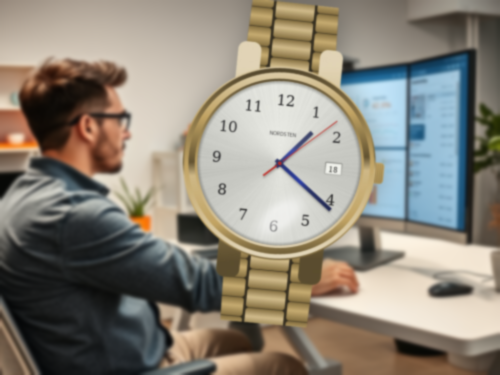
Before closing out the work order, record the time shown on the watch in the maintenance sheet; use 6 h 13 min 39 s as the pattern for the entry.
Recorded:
1 h 21 min 08 s
